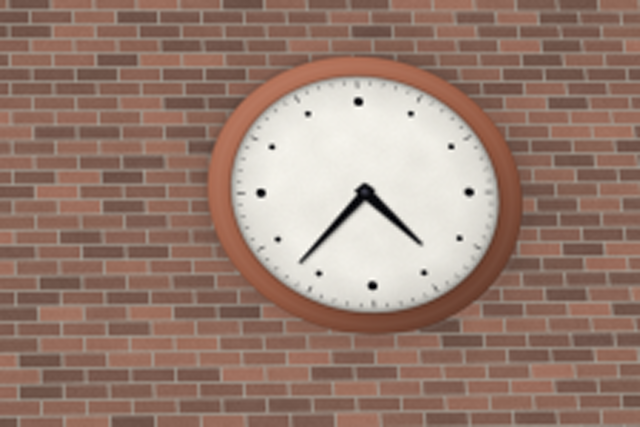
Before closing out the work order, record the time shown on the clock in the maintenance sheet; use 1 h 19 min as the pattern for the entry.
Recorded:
4 h 37 min
